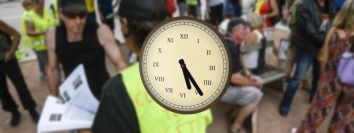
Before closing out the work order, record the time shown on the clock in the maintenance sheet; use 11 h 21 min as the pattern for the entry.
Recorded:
5 h 24 min
